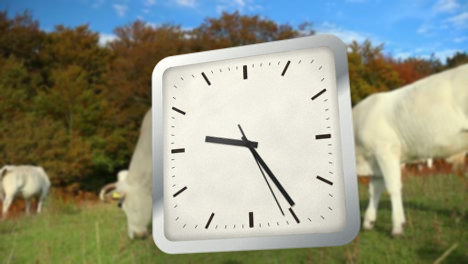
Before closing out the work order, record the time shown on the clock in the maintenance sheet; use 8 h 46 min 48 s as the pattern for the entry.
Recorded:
9 h 24 min 26 s
